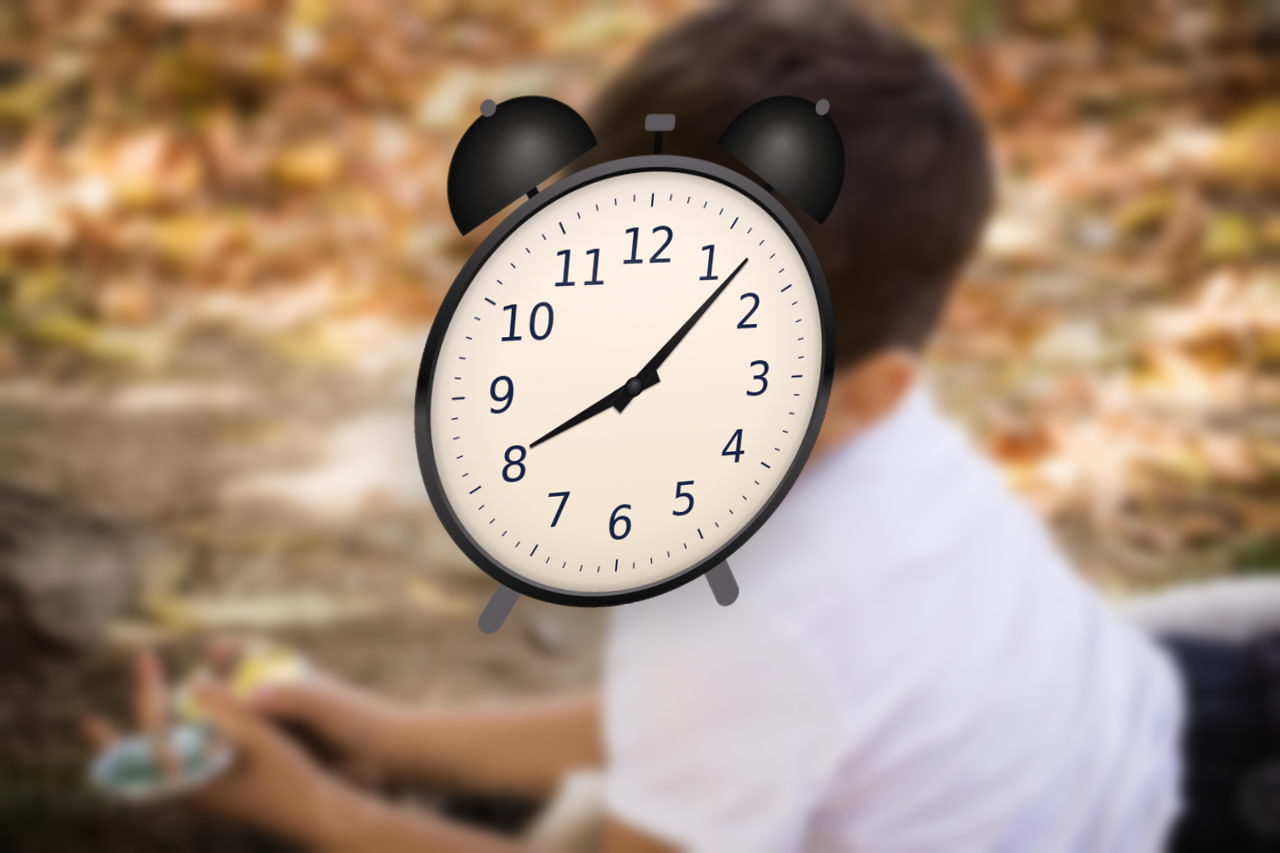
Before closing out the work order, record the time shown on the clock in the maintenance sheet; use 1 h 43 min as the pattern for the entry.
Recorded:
8 h 07 min
